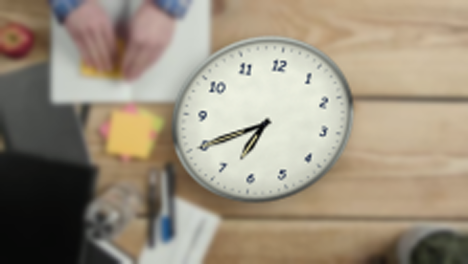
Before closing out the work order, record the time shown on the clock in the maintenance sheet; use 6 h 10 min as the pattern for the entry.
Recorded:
6 h 40 min
